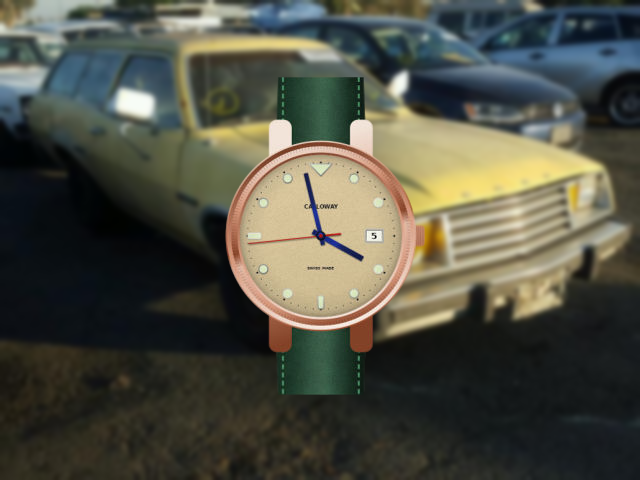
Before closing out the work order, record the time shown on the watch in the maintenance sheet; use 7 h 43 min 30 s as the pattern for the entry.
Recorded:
3 h 57 min 44 s
